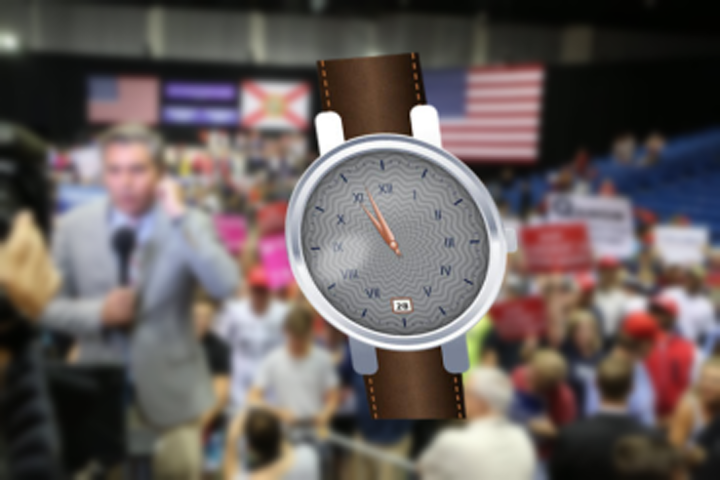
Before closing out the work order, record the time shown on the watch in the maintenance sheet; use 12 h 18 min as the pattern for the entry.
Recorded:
10 h 57 min
